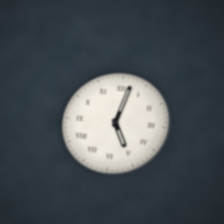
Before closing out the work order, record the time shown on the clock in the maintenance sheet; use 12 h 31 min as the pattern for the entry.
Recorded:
5 h 02 min
